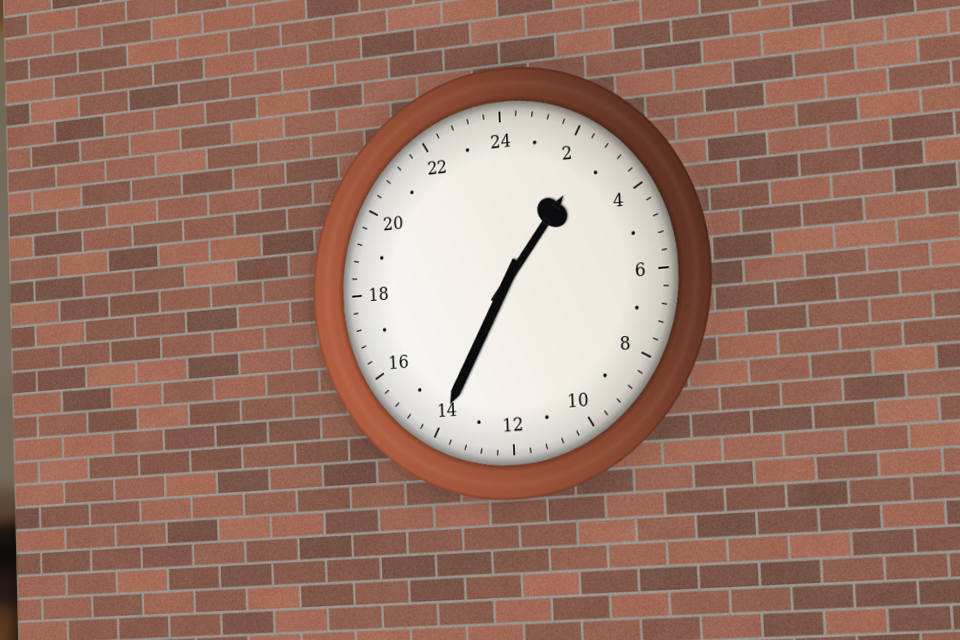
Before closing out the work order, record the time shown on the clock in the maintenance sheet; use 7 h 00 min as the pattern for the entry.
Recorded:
2 h 35 min
